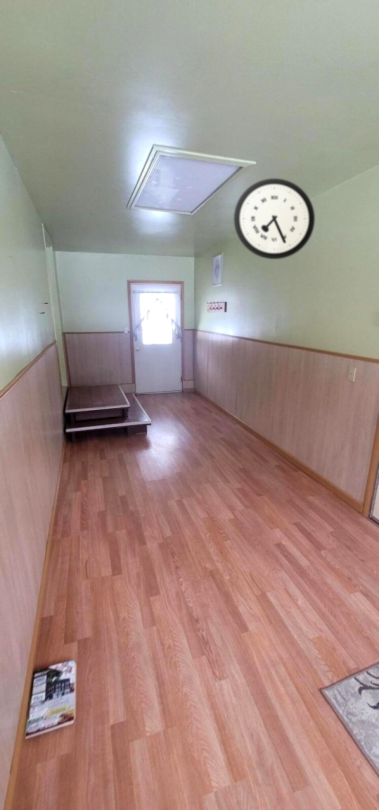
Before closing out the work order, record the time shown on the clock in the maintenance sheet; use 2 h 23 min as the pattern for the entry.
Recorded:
7 h 26 min
